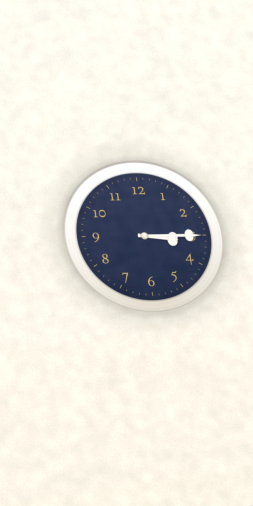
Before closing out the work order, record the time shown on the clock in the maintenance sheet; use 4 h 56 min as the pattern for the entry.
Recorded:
3 h 15 min
